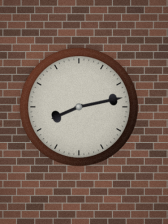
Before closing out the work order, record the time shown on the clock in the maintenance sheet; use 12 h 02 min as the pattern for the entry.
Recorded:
8 h 13 min
